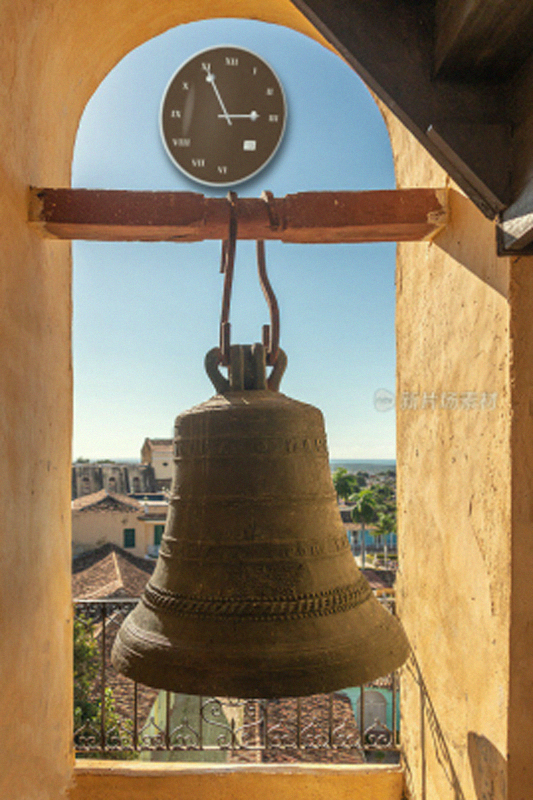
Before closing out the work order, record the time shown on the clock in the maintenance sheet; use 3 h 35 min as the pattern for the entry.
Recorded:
2 h 55 min
